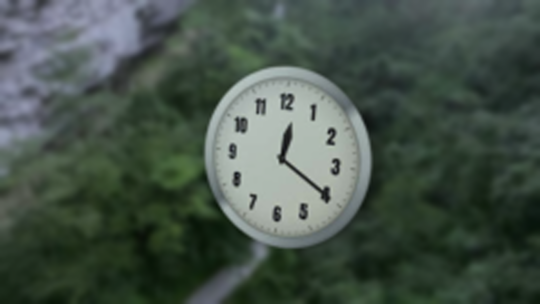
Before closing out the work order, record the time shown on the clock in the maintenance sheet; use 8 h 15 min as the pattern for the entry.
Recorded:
12 h 20 min
